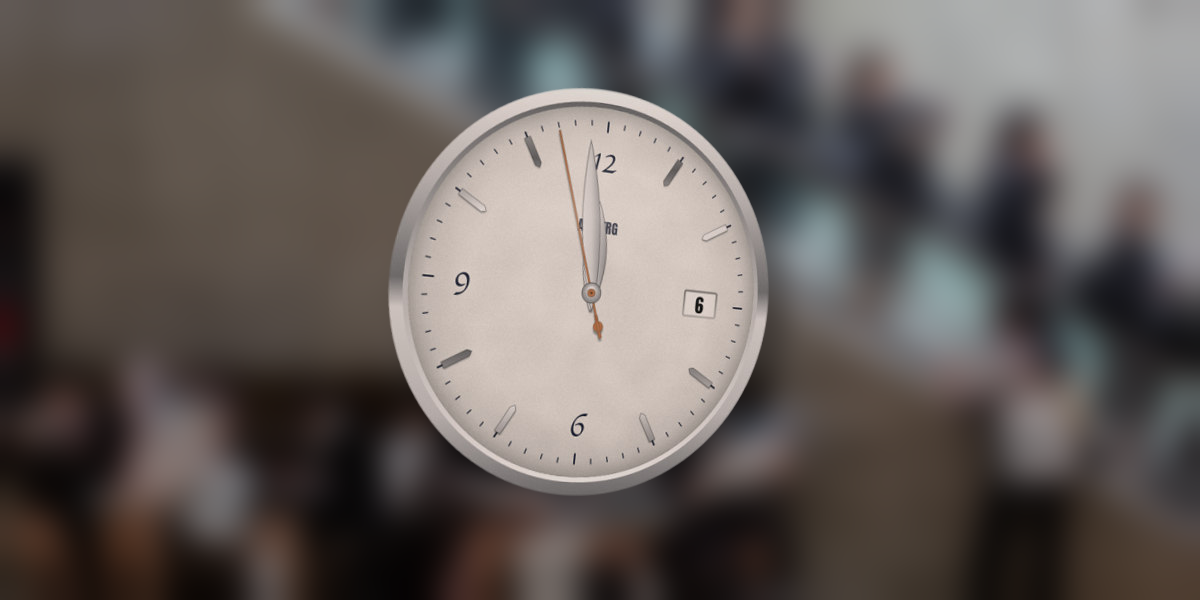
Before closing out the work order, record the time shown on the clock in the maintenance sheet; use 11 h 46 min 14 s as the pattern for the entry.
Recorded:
11 h 58 min 57 s
